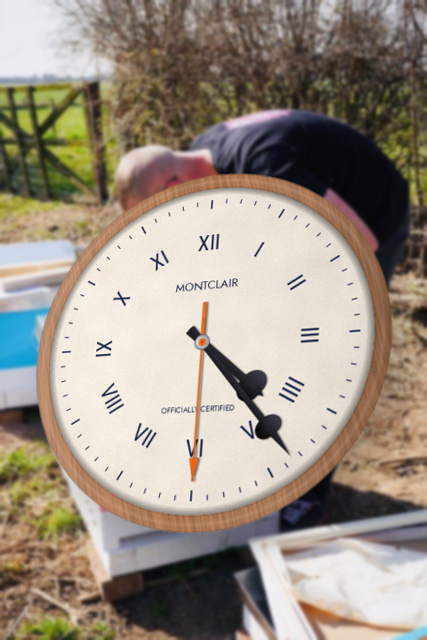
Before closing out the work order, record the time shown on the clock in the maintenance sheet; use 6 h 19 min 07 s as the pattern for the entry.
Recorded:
4 h 23 min 30 s
